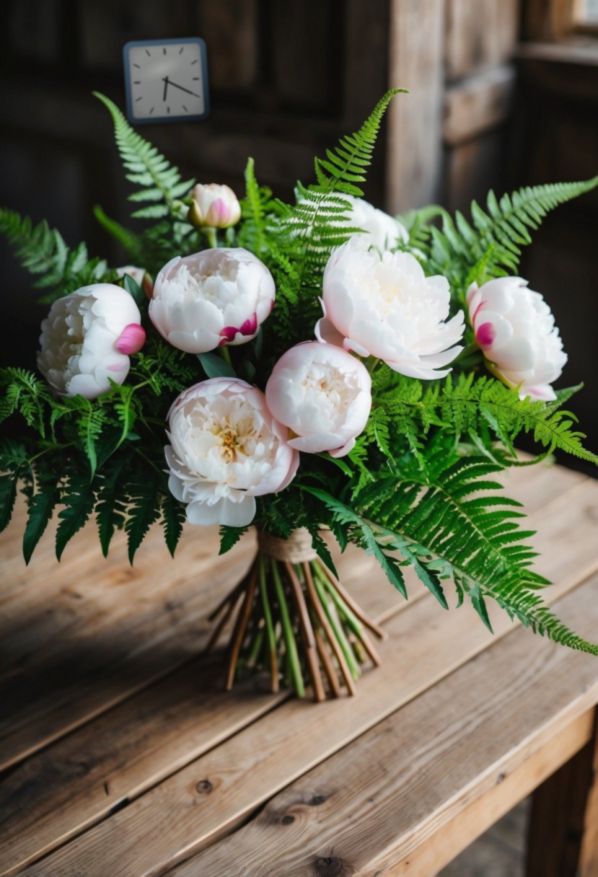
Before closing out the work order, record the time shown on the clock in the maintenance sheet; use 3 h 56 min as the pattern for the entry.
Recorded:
6 h 20 min
